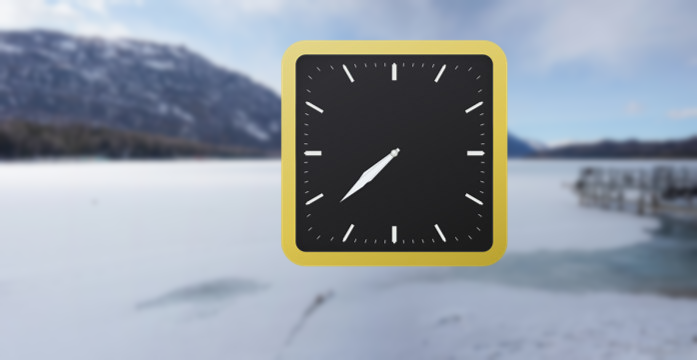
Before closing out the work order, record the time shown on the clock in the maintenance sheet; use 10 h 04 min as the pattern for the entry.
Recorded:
7 h 38 min
